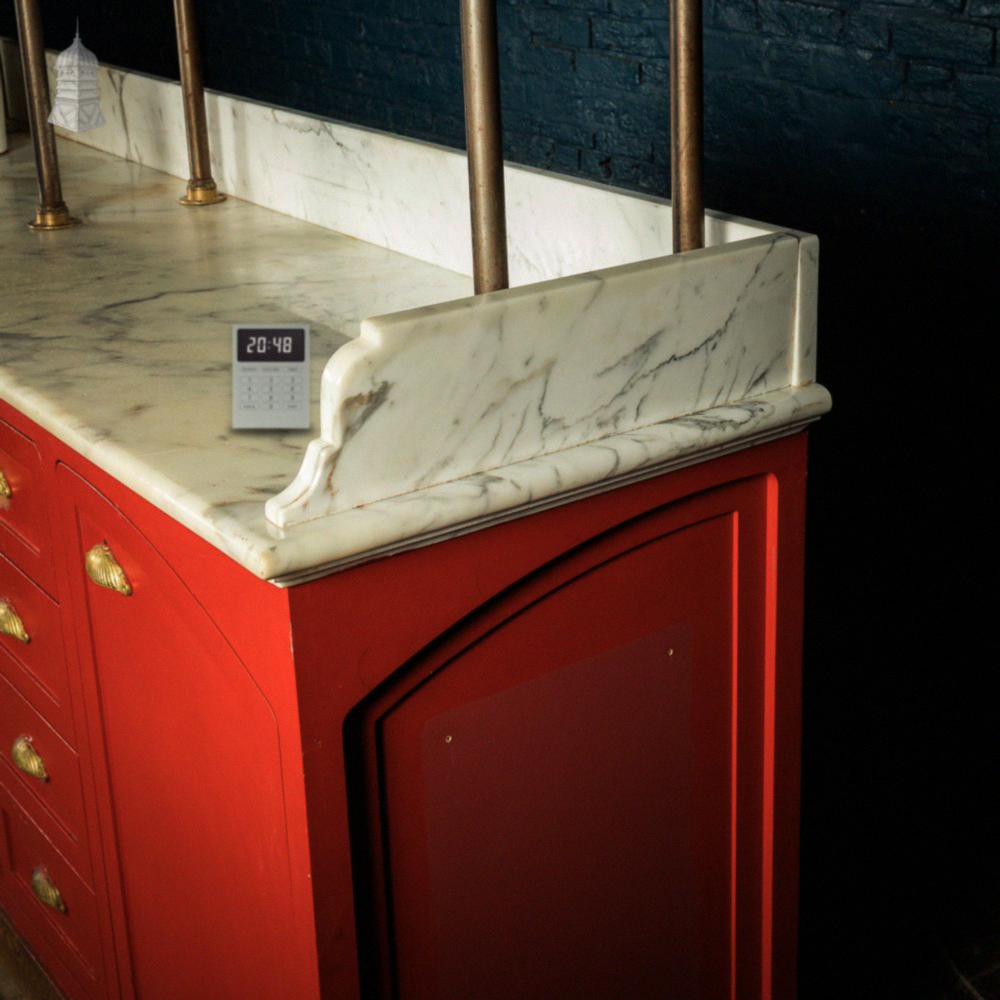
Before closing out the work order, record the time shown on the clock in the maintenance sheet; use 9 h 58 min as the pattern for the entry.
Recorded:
20 h 48 min
